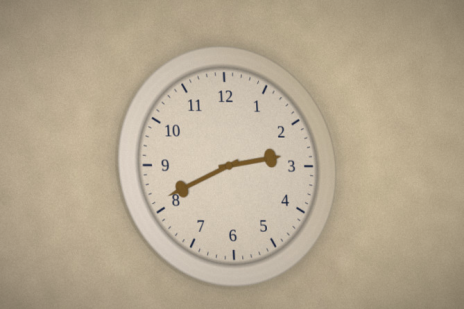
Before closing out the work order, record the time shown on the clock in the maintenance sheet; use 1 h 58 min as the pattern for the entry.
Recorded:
2 h 41 min
